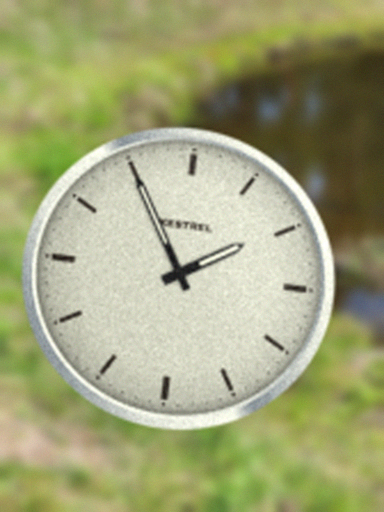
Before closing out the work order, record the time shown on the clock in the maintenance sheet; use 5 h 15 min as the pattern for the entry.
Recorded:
1 h 55 min
